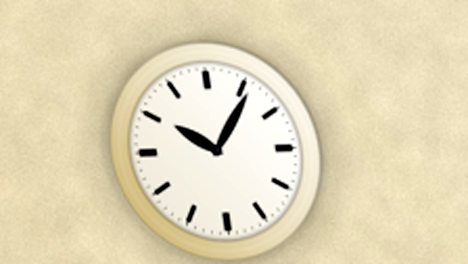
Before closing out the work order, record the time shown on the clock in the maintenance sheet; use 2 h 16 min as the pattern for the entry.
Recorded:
10 h 06 min
